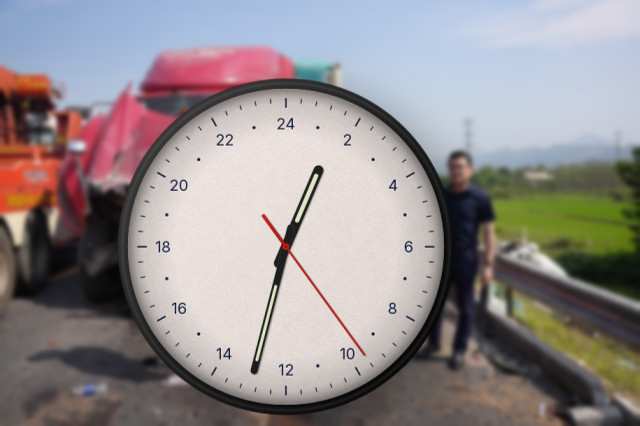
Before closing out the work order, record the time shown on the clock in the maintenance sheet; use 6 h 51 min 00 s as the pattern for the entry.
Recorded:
1 h 32 min 24 s
